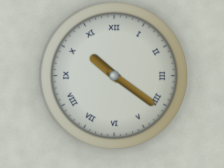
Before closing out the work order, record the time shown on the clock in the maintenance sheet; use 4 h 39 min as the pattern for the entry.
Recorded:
10 h 21 min
